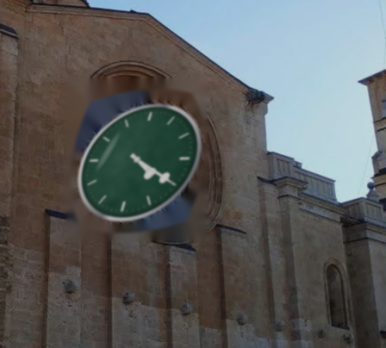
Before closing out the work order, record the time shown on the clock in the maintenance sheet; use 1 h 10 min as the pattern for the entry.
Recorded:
4 h 20 min
